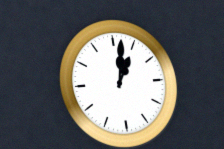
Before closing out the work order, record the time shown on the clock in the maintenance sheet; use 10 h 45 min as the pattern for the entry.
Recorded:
1 h 02 min
